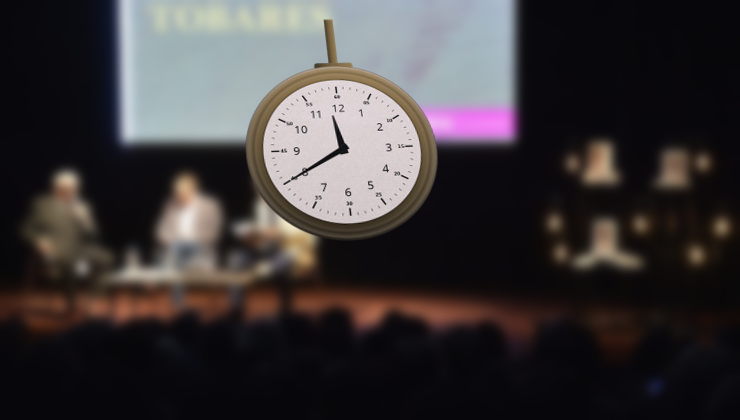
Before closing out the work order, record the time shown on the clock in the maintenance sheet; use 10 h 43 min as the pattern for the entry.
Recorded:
11 h 40 min
